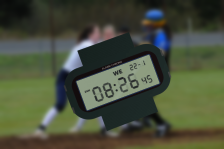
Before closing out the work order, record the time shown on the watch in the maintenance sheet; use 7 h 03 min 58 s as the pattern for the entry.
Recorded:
8 h 26 min 45 s
